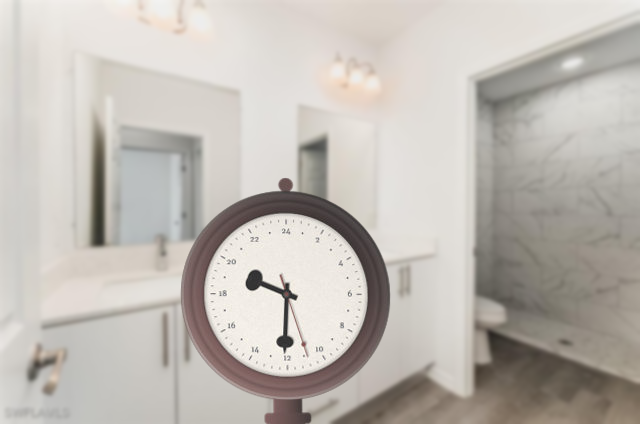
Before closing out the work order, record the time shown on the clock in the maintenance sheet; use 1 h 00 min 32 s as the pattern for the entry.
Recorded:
19 h 30 min 27 s
